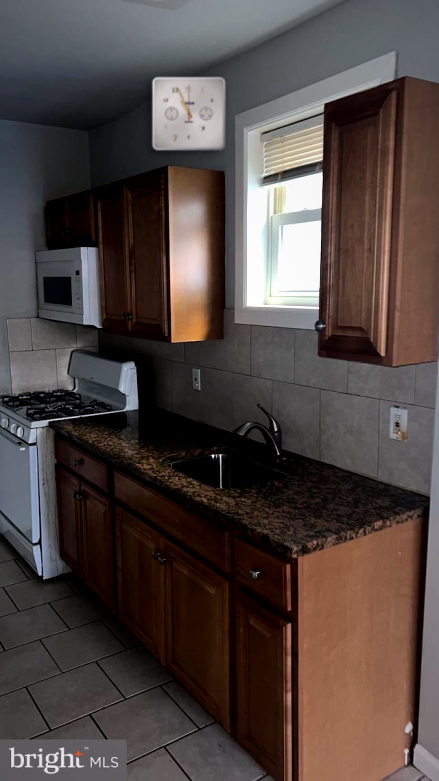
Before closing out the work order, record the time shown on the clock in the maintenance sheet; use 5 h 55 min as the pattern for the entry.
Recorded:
10 h 56 min
